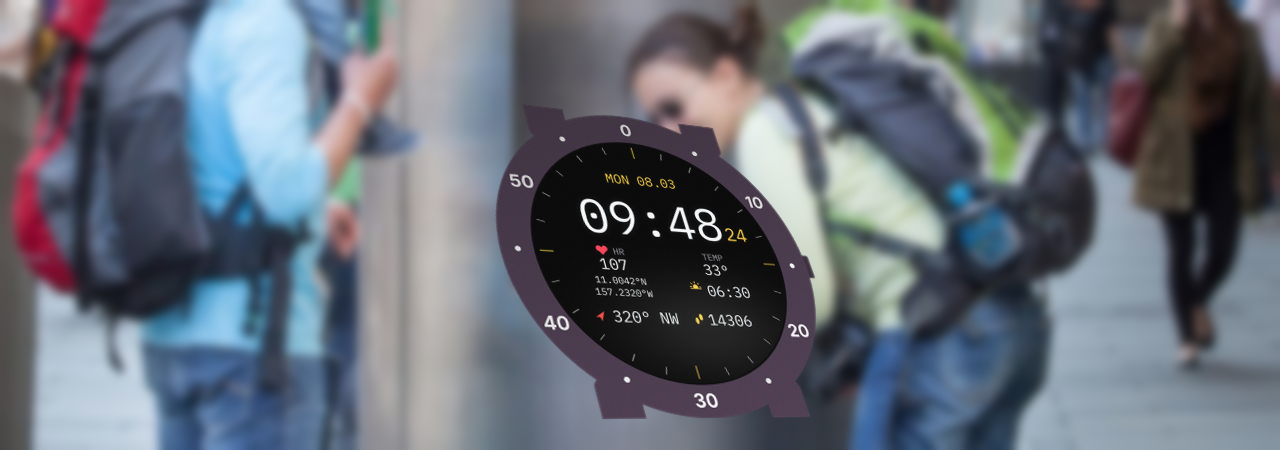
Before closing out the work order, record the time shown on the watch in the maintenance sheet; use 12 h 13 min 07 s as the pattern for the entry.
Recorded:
9 h 48 min 24 s
